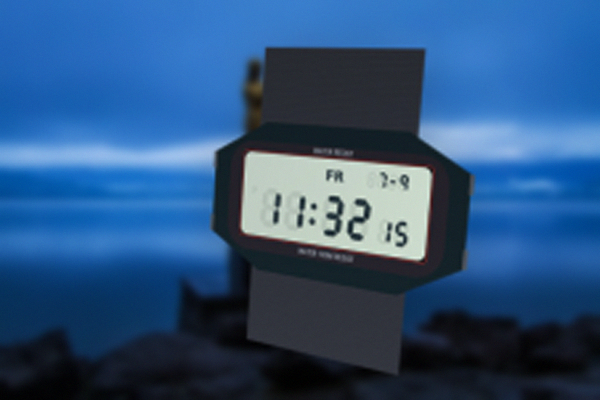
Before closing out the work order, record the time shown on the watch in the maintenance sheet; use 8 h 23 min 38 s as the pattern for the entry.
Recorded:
11 h 32 min 15 s
